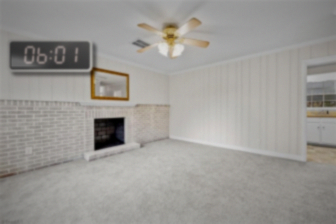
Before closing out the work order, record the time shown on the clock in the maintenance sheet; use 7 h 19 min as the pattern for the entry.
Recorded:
6 h 01 min
